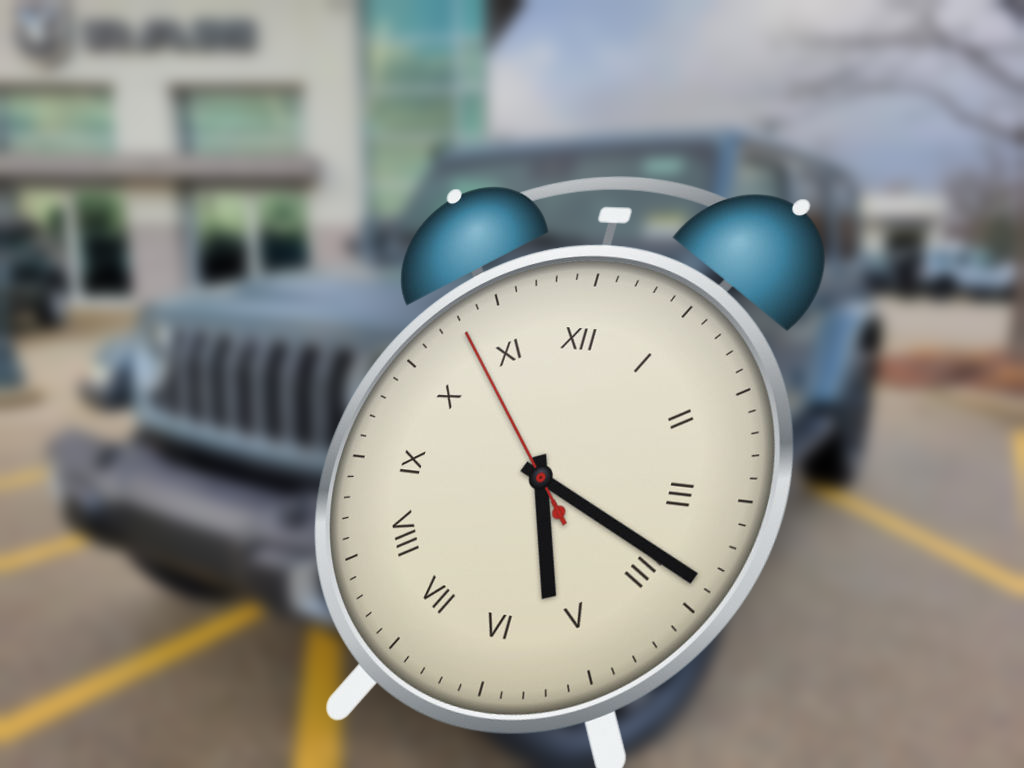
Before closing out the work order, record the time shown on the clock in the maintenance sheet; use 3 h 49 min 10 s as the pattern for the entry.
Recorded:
5 h 18 min 53 s
